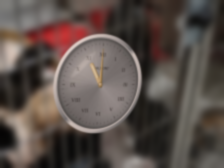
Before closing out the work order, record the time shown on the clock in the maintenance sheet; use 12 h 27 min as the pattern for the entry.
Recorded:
11 h 00 min
